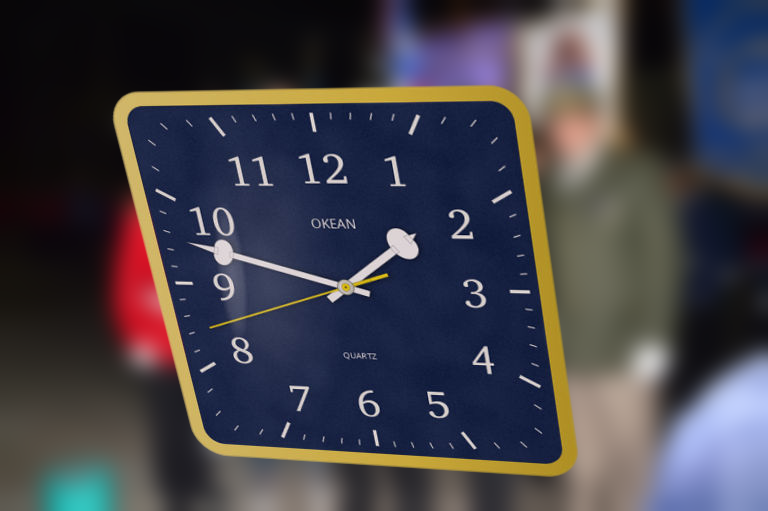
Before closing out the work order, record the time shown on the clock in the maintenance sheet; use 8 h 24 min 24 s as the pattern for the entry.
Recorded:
1 h 47 min 42 s
